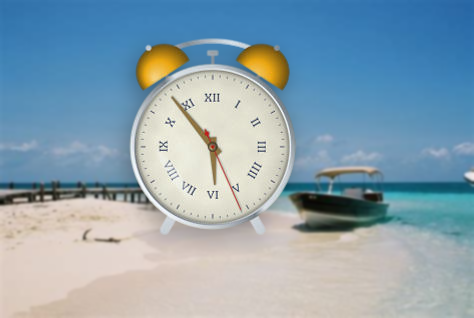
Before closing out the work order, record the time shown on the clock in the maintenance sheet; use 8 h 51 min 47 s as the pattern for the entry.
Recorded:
5 h 53 min 26 s
